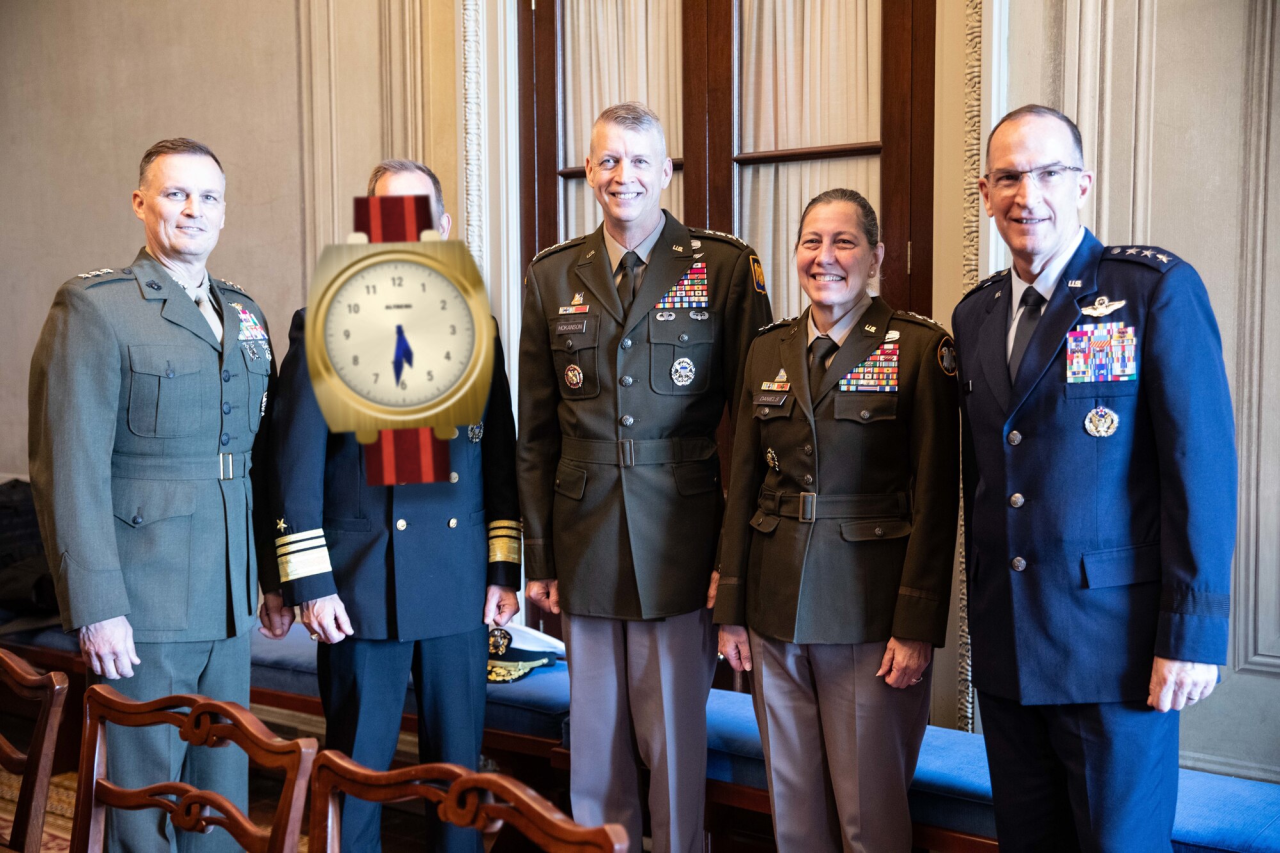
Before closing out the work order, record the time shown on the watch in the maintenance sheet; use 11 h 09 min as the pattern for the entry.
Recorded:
5 h 31 min
